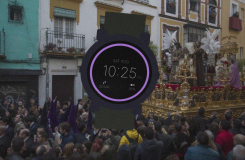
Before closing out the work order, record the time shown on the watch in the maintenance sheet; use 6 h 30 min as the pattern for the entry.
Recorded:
10 h 25 min
